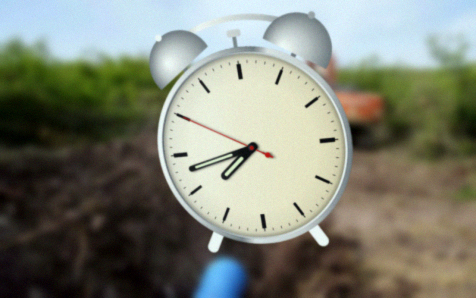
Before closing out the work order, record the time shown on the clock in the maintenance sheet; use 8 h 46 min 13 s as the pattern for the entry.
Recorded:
7 h 42 min 50 s
